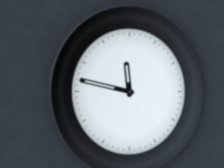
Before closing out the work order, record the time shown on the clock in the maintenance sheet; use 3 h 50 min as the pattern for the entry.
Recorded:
11 h 47 min
